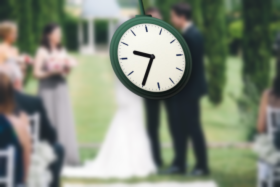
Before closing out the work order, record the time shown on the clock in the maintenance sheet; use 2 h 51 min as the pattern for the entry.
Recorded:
9 h 35 min
